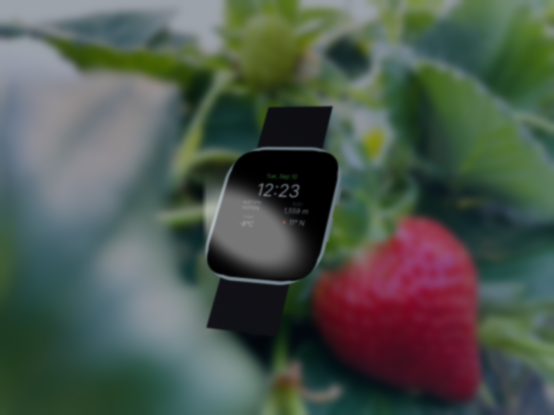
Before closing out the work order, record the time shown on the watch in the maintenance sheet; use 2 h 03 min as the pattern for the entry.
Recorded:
12 h 23 min
